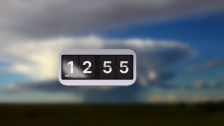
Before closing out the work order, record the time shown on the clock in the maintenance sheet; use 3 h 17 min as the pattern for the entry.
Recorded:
12 h 55 min
